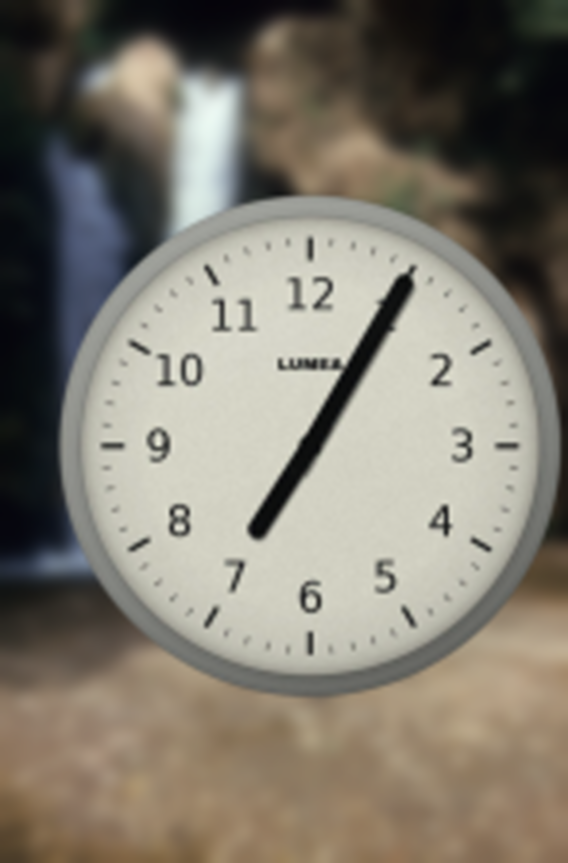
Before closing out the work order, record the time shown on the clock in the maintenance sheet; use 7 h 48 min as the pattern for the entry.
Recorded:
7 h 05 min
